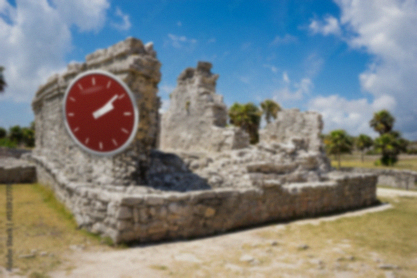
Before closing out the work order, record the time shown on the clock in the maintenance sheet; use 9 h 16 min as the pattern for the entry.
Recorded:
2 h 09 min
